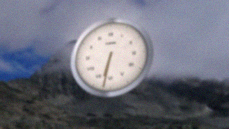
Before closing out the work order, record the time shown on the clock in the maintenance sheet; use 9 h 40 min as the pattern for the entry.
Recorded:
6 h 32 min
